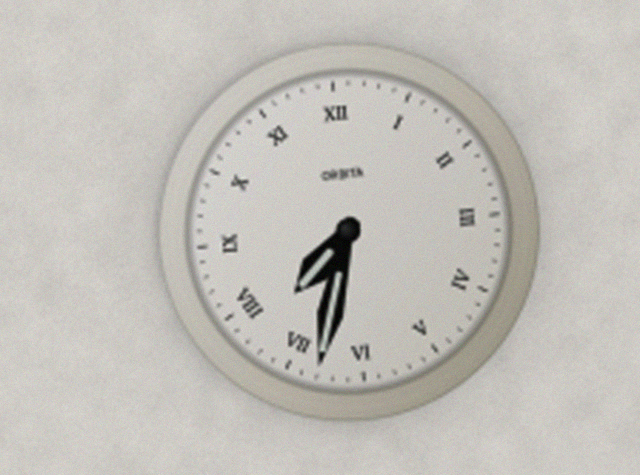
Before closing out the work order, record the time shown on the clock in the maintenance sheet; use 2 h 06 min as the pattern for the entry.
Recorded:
7 h 33 min
